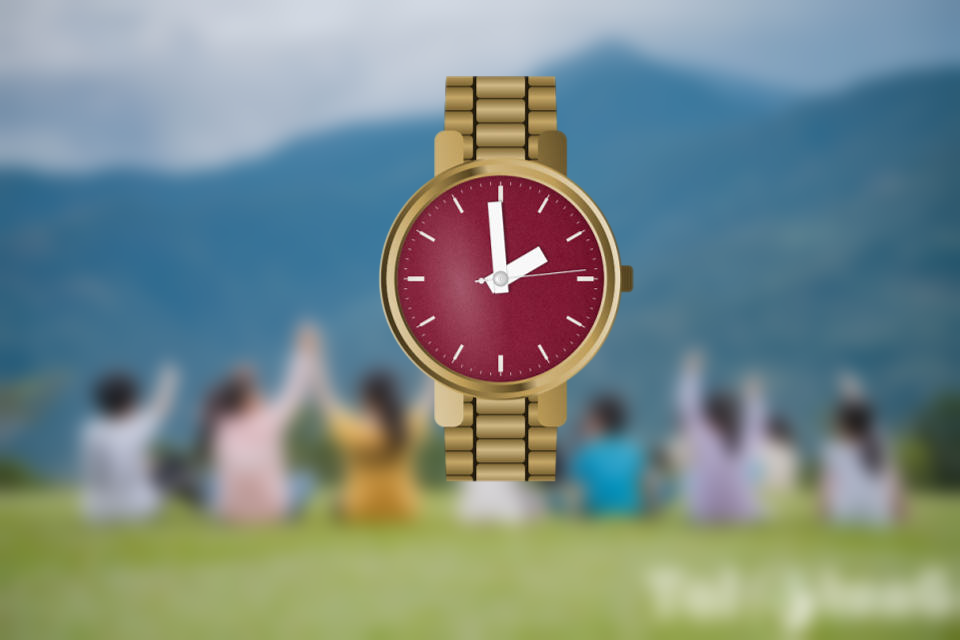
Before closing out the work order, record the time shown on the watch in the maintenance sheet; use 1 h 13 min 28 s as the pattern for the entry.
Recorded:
1 h 59 min 14 s
